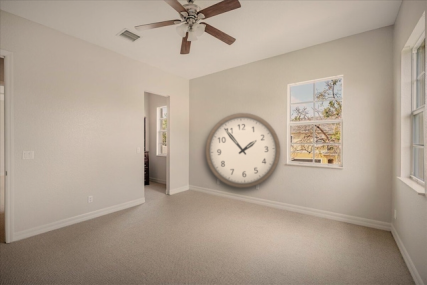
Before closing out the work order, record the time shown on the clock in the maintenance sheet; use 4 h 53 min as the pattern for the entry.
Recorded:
1 h 54 min
